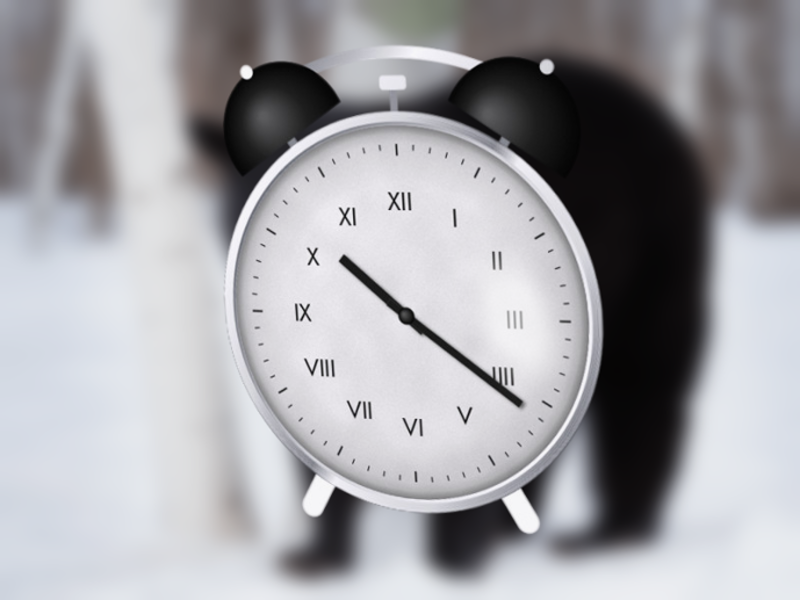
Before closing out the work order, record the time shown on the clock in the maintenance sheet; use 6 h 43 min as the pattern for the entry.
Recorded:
10 h 21 min
